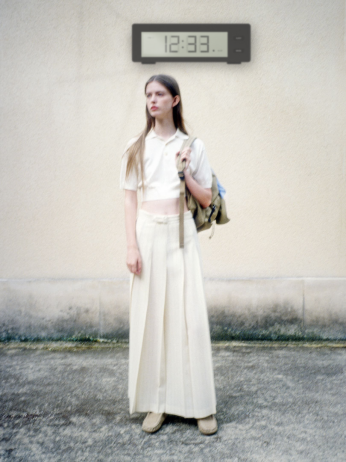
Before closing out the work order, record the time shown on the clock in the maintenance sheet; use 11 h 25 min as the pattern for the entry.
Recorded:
12 h 33 min
